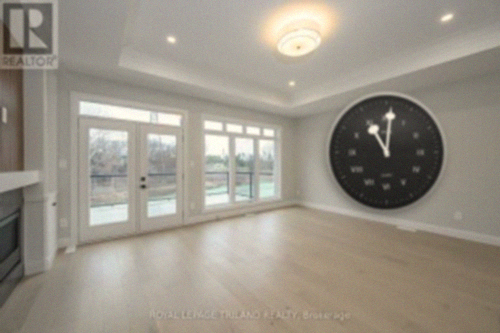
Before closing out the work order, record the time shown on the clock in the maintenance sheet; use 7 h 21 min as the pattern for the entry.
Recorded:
11 h 01 min
